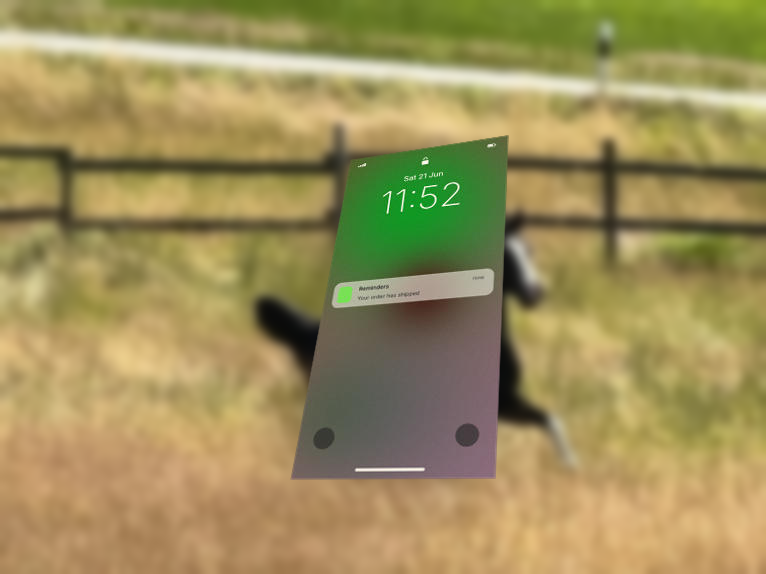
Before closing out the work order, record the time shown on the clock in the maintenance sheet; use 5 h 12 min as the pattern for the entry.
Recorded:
11 h 52 min
